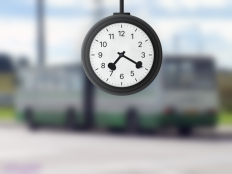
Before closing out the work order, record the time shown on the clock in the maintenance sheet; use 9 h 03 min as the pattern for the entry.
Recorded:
7 h 20 min
